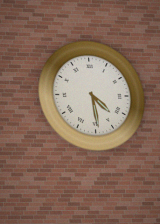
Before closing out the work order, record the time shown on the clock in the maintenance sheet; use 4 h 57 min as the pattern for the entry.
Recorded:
4 h 29 min
